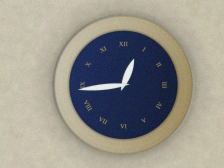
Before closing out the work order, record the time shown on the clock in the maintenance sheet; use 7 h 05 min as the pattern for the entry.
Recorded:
12 h 44 min
